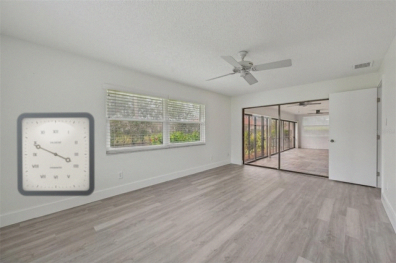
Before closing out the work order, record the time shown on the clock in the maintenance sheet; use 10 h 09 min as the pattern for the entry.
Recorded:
3 h 49 min
